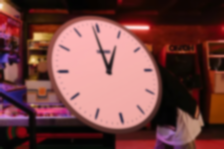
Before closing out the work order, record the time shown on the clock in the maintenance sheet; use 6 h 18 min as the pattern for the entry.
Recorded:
12 h 59 min
